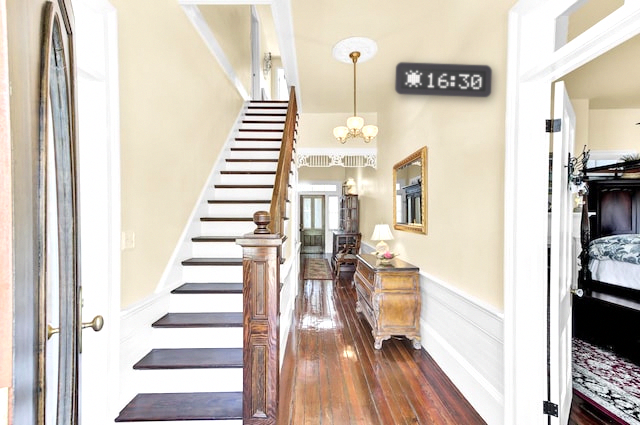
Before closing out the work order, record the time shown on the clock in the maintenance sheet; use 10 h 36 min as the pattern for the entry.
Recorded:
16 h 30 min
